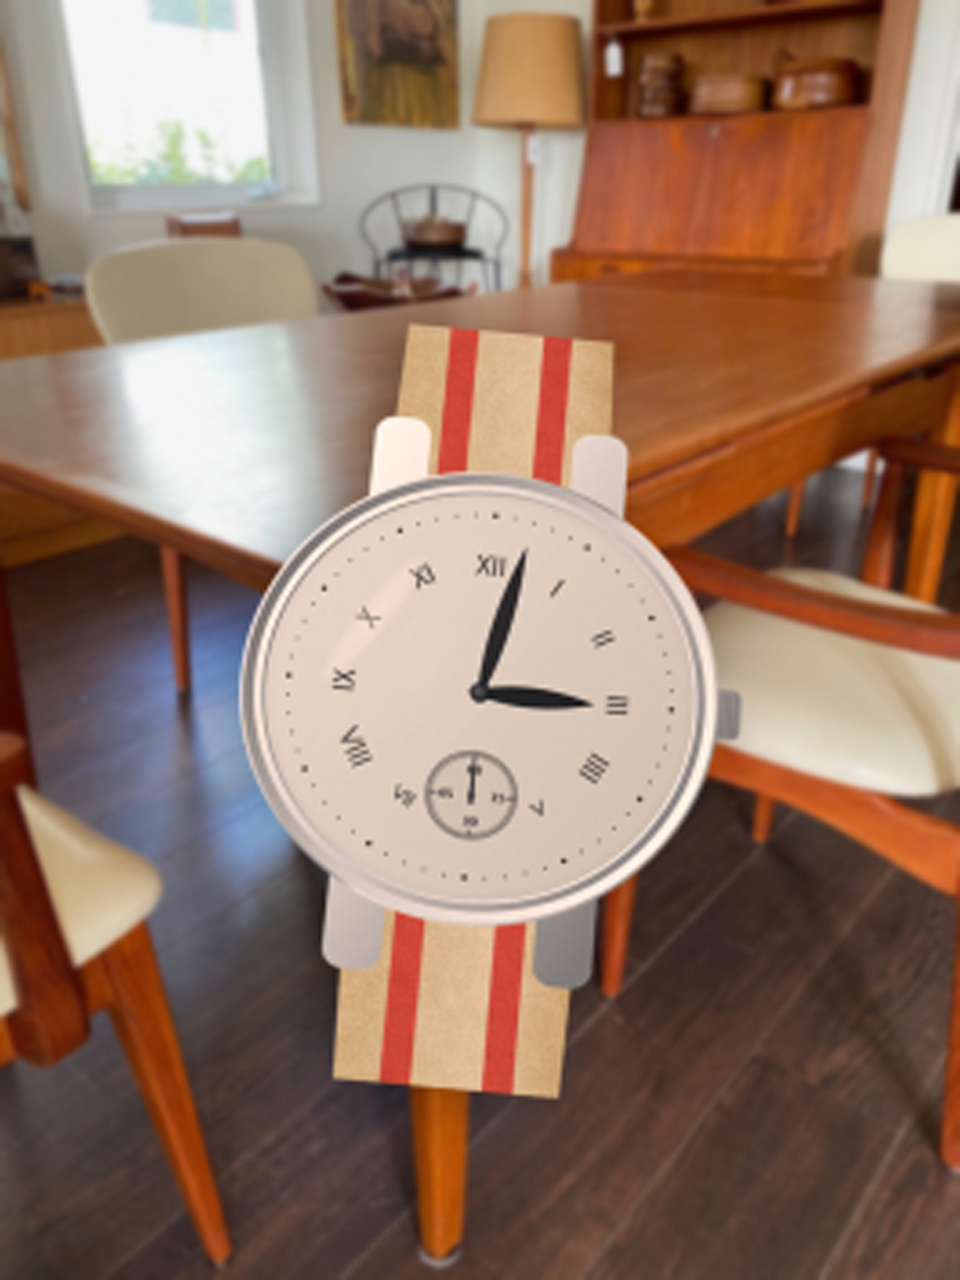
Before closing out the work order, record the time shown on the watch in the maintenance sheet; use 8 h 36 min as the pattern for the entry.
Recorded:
3 h 02 min
